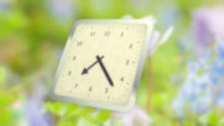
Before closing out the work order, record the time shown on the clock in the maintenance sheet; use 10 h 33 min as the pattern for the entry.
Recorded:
7 h 23 min
